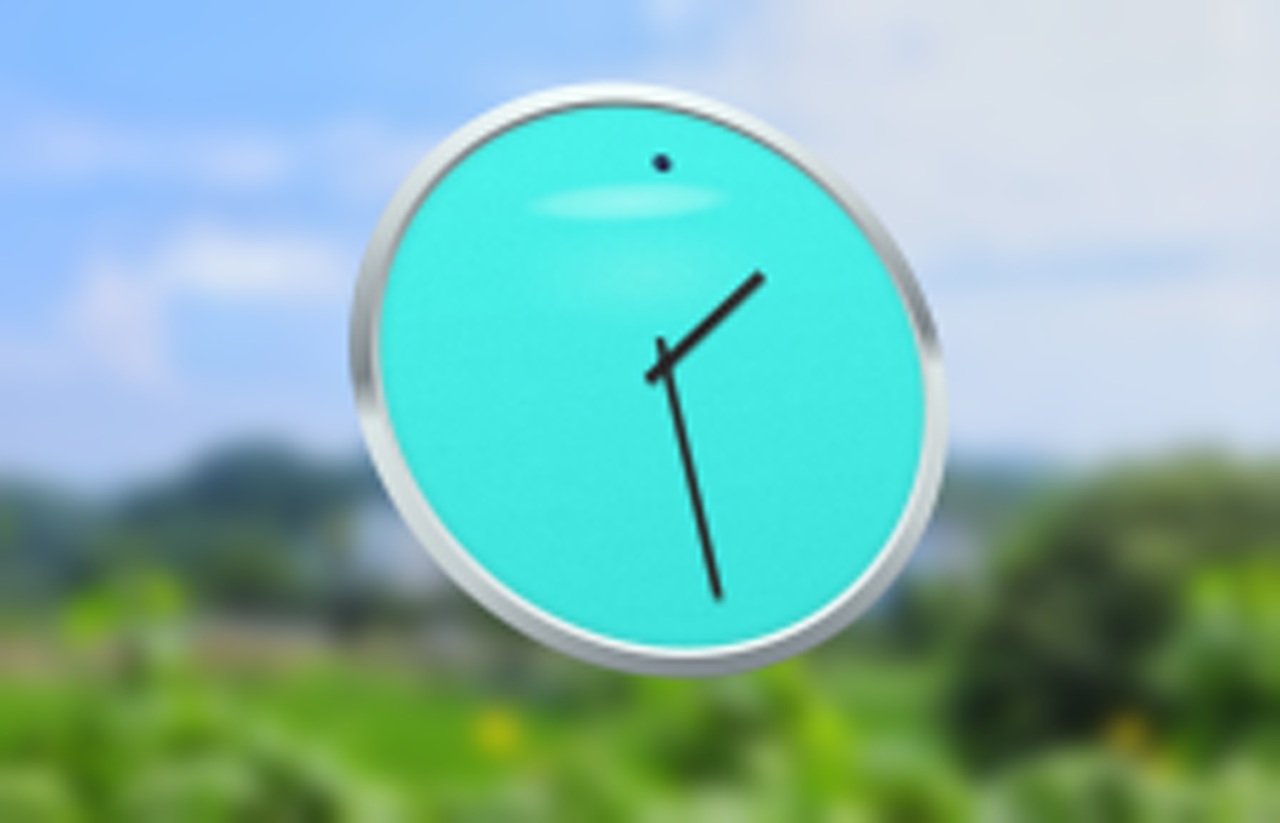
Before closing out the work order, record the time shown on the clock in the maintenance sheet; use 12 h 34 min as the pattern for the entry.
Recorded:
1 h 28 min
